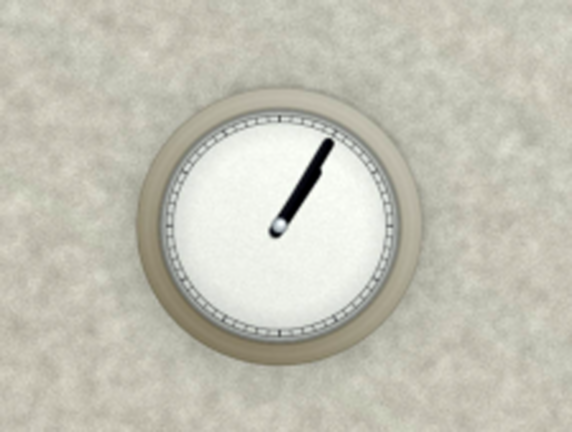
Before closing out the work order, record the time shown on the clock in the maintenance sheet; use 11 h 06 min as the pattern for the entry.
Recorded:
1 h 05 min
